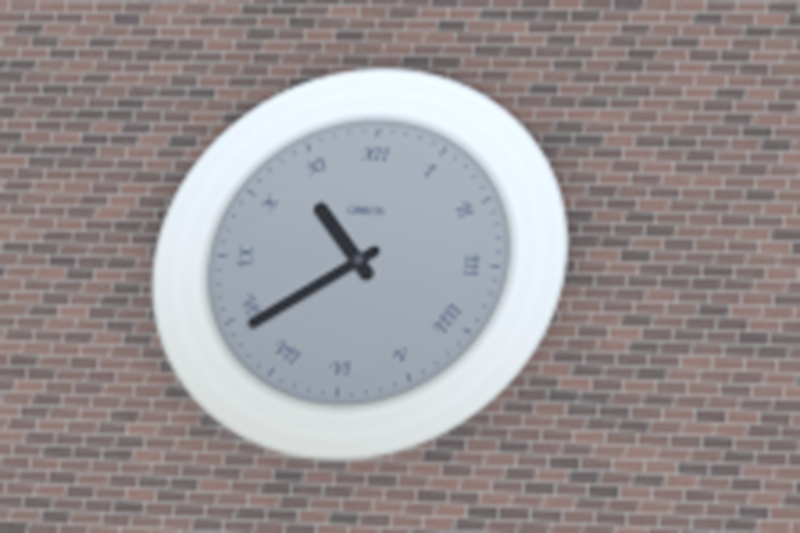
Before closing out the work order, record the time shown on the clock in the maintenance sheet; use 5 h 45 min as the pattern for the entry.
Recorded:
10 h 39 min
